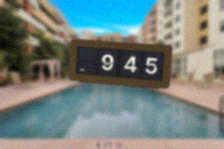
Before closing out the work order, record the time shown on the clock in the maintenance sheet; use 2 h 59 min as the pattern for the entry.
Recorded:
9 h 45 min
